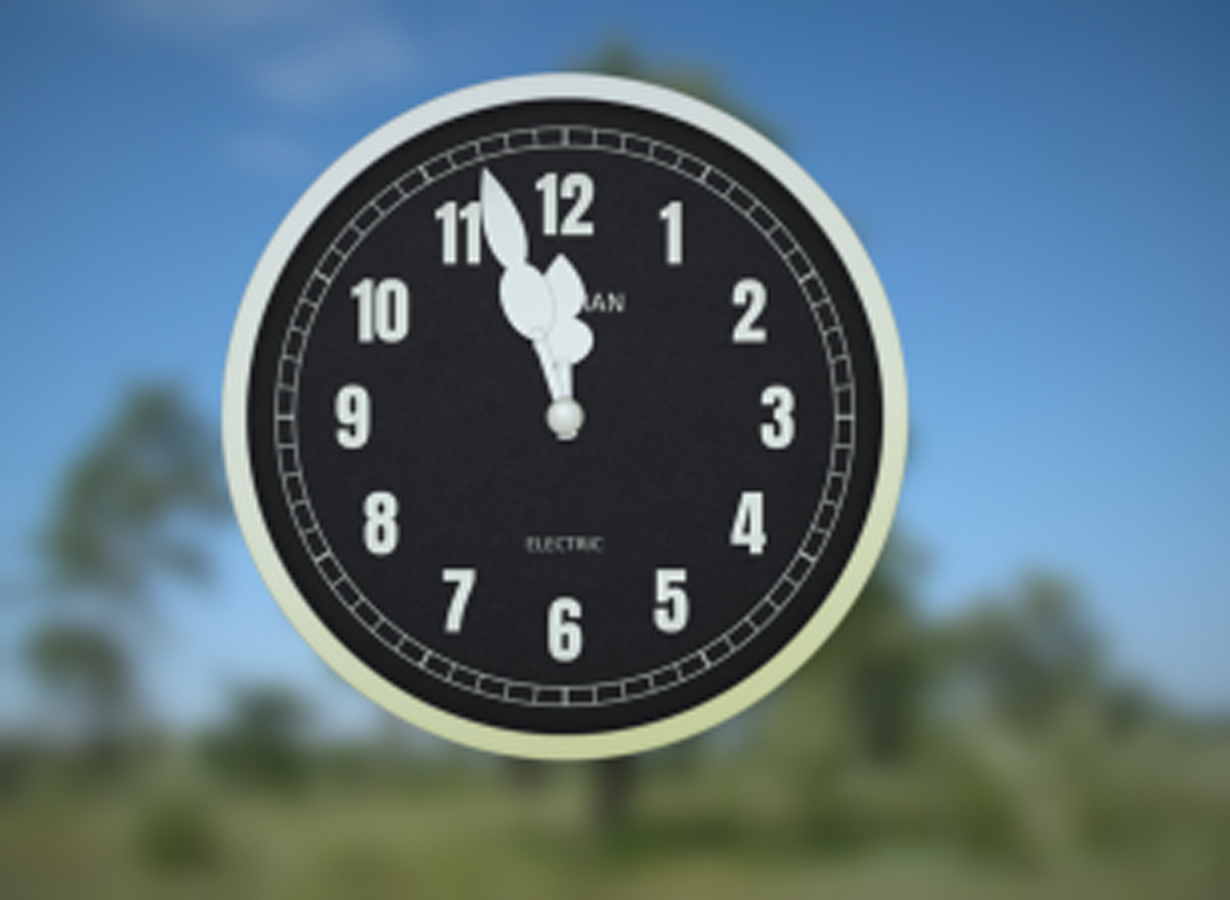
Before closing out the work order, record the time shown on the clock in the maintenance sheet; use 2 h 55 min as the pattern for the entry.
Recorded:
11 h 57 min
